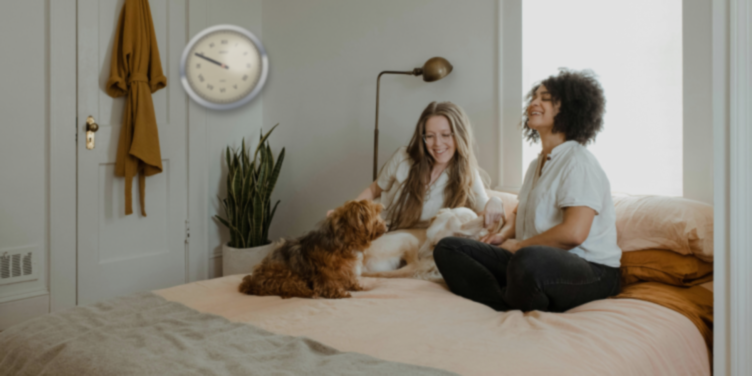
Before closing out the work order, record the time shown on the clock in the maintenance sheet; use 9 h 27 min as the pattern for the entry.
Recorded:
9 h 49 min
